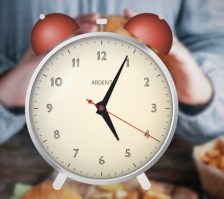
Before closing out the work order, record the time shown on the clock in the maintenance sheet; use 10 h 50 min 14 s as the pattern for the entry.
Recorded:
5 h 04 min 20 s
